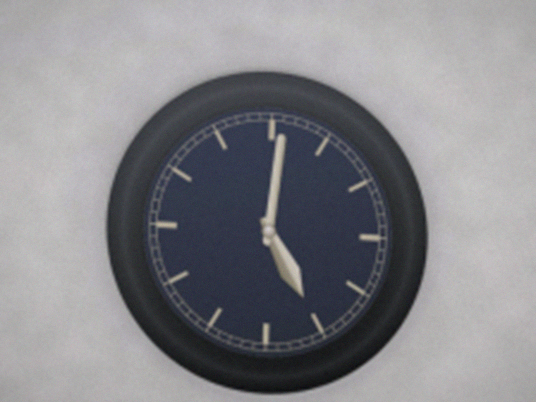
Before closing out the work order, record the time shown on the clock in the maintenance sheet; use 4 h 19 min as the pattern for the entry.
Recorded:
5 h 01 min
